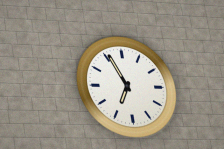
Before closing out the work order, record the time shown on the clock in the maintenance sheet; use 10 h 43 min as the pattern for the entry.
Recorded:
6 h 56 min
